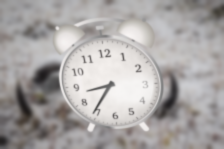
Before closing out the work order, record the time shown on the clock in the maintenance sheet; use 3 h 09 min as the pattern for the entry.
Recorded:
8 h 36 min
